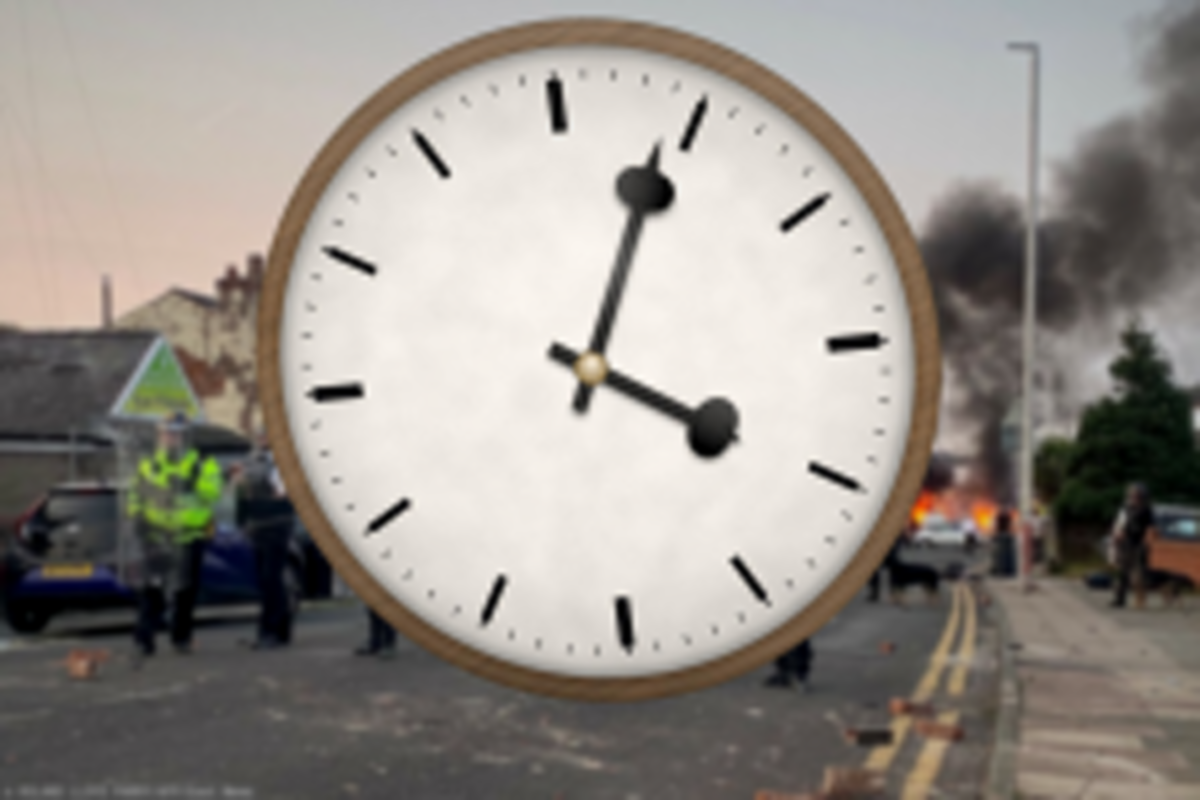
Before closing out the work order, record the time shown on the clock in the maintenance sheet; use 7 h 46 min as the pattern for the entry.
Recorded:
4 h 04 min
